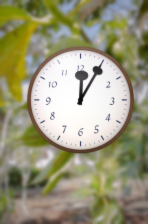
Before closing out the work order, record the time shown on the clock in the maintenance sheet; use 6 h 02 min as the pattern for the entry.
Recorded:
12 h 05 min
